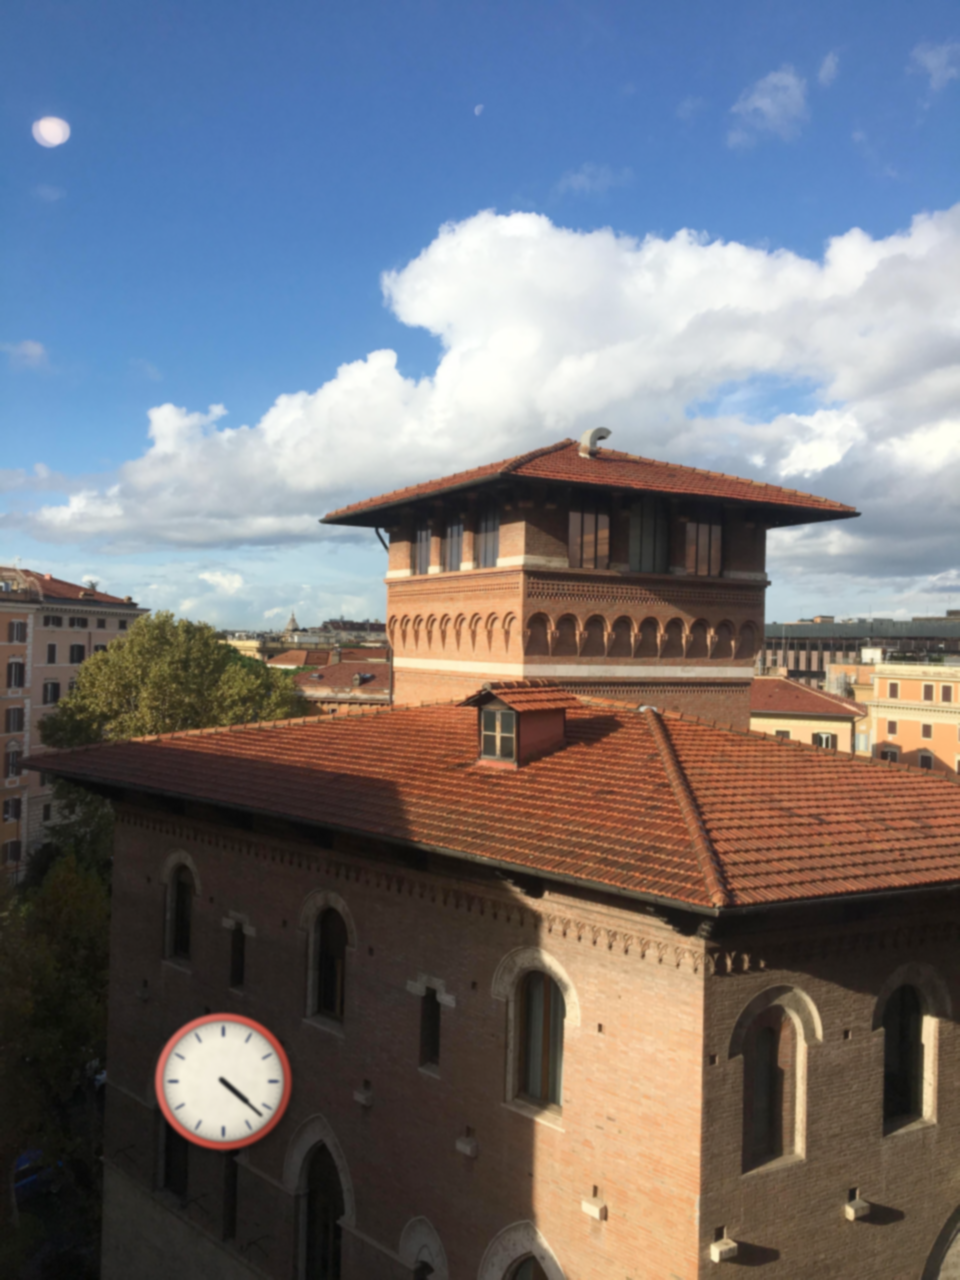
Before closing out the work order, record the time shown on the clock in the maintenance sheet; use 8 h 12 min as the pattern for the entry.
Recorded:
4 h 22 min
